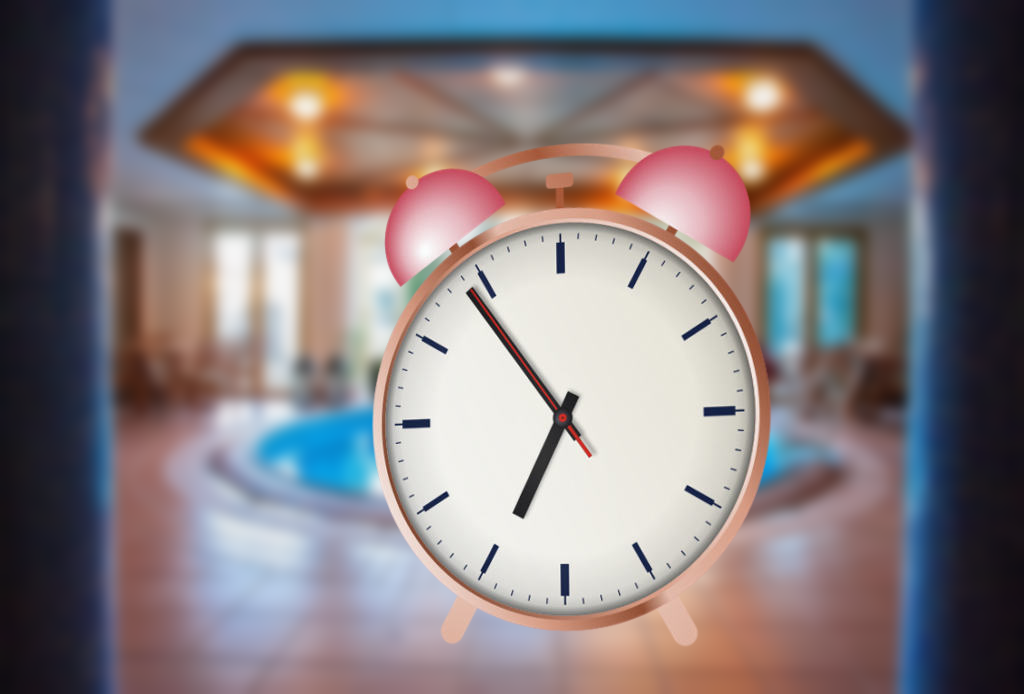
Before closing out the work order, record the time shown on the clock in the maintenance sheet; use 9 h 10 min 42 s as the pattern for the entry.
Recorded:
6 h 53 min 54 s
